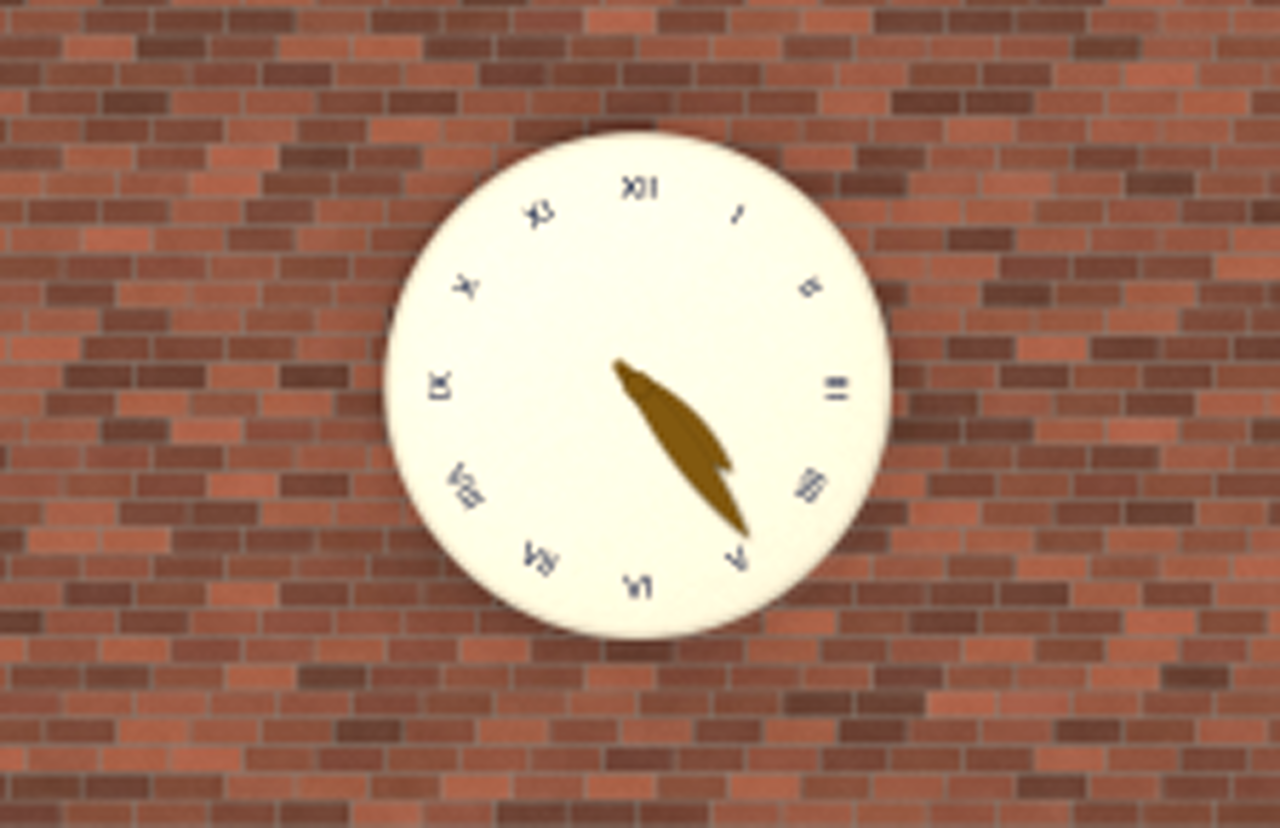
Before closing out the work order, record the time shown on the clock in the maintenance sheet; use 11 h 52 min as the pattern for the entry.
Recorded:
4 h 24 min
